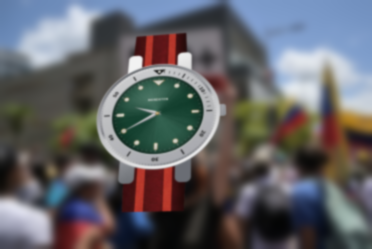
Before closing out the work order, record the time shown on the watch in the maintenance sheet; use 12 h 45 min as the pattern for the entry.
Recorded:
9 h 40 min
